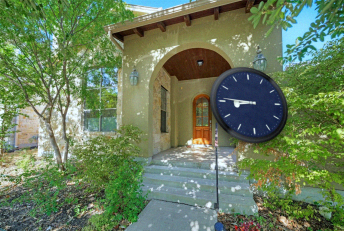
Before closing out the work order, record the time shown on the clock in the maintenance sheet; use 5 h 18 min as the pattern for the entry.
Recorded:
8 h 46 min
